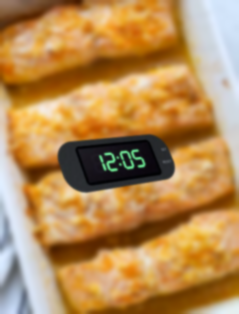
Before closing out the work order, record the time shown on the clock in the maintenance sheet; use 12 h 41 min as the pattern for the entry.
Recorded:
12 h 05 min
